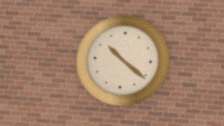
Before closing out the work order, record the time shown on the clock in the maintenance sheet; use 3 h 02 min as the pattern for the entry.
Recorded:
10 h 21 min
